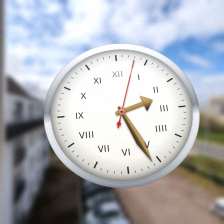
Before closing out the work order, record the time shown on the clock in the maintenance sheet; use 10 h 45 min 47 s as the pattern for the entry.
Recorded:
2 h 26 min 03 s
